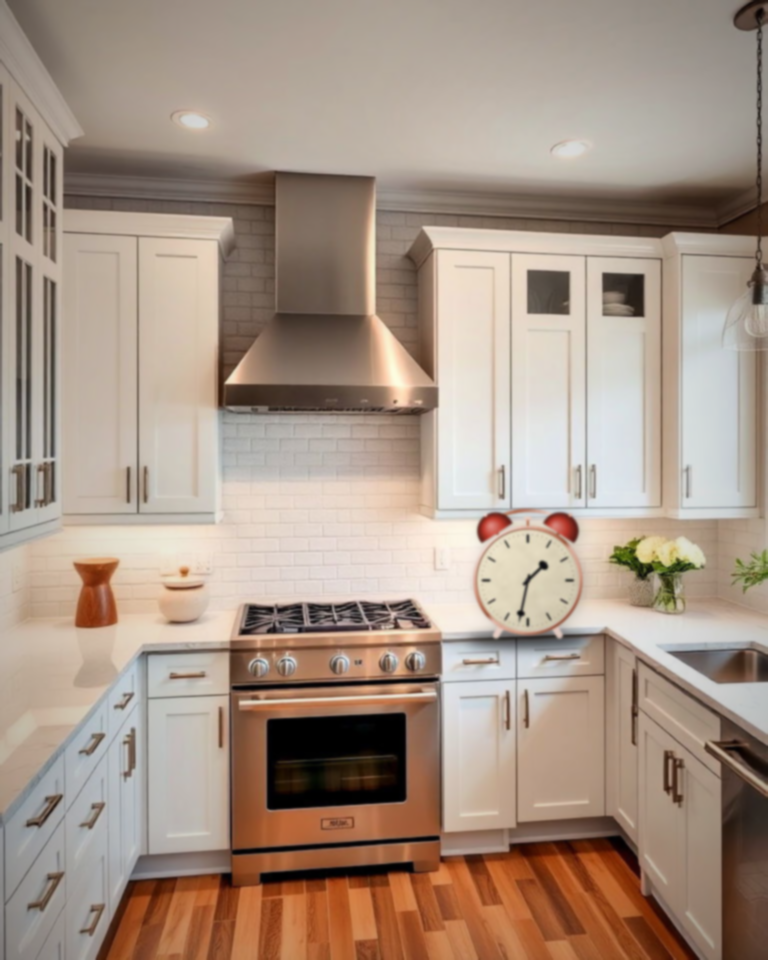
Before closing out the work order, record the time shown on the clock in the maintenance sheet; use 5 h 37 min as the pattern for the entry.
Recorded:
1 h 32 min
